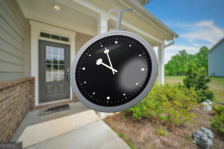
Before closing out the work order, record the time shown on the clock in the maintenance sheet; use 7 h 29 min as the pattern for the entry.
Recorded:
9 h 56 min
